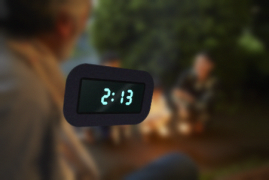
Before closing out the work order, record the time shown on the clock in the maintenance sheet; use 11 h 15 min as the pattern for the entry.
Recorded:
2 h 13 min
